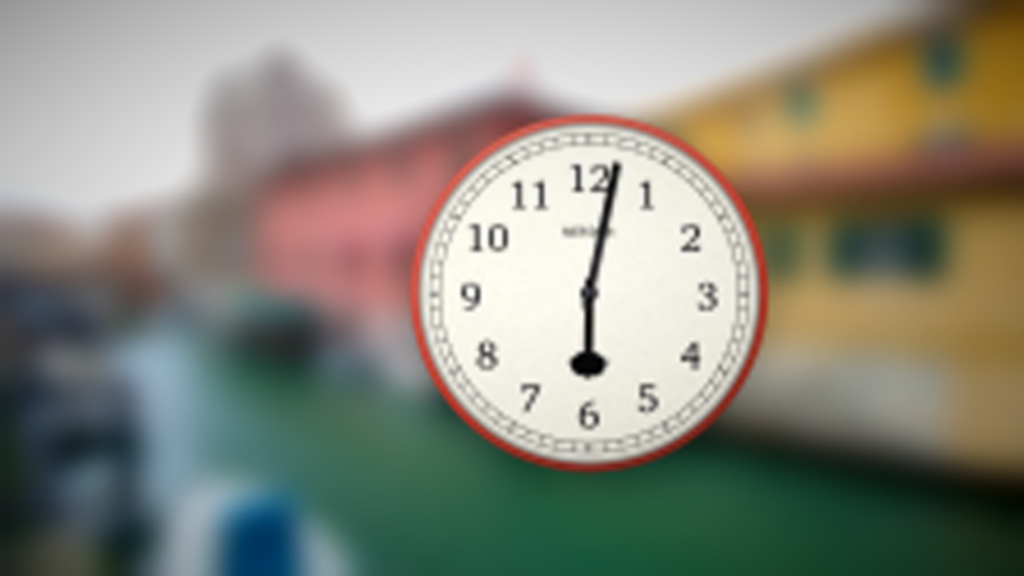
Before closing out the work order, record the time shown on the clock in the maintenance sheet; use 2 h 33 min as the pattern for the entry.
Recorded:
6 h 02 min
